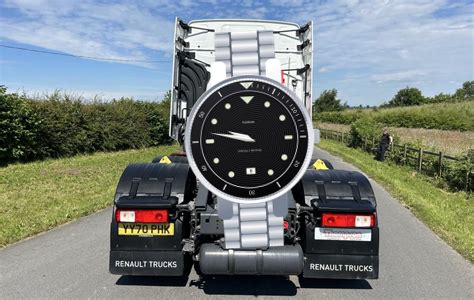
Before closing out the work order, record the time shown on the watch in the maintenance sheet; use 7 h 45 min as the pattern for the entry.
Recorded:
9 h 47 min
